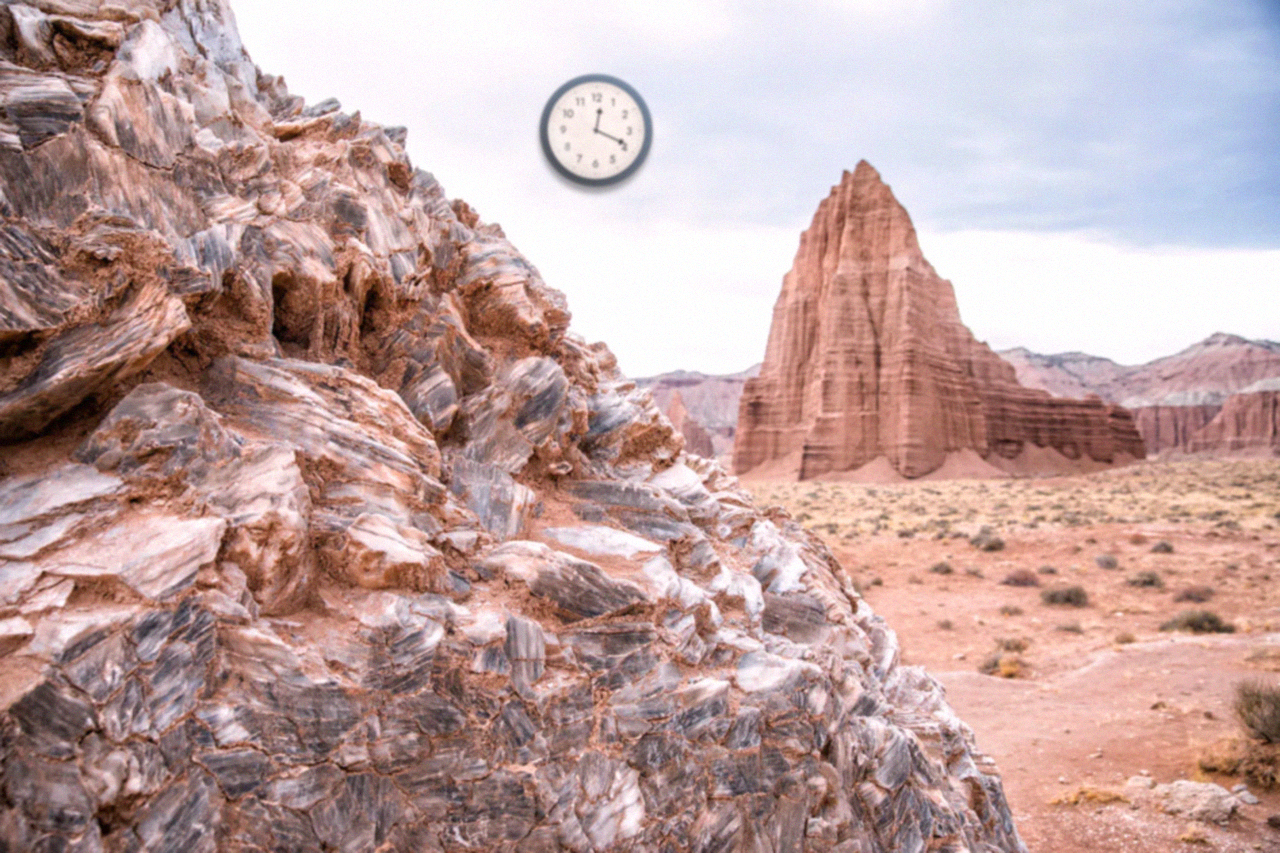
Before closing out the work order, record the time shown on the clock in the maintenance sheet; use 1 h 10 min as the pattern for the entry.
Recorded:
12 h 19 min
